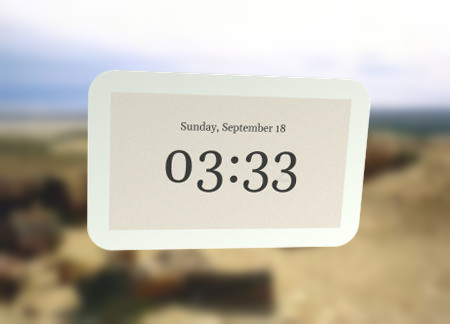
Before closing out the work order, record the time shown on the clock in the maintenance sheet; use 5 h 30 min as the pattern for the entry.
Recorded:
3 h 33 min
